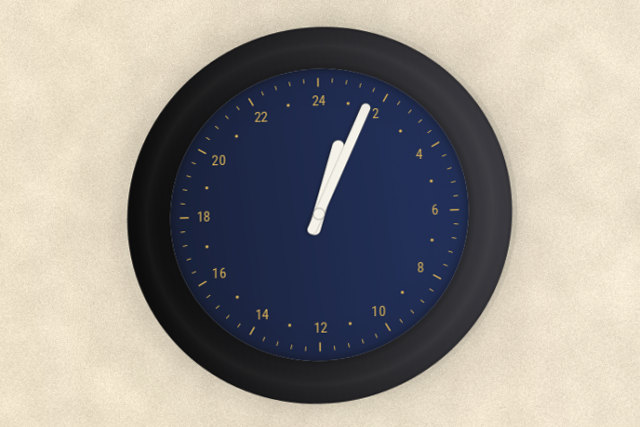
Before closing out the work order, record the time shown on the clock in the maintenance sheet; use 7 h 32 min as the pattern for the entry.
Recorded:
1 h 04 min
